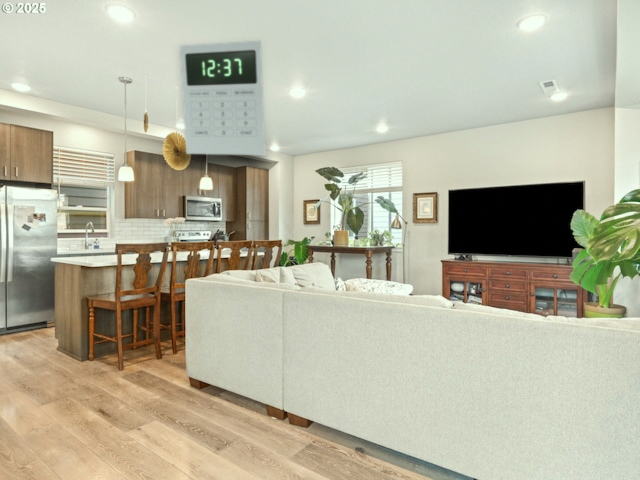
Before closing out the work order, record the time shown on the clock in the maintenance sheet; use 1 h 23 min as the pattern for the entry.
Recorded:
12 h 37 min
